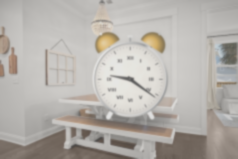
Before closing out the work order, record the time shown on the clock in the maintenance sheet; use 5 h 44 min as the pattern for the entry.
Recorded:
9 h 21 min
